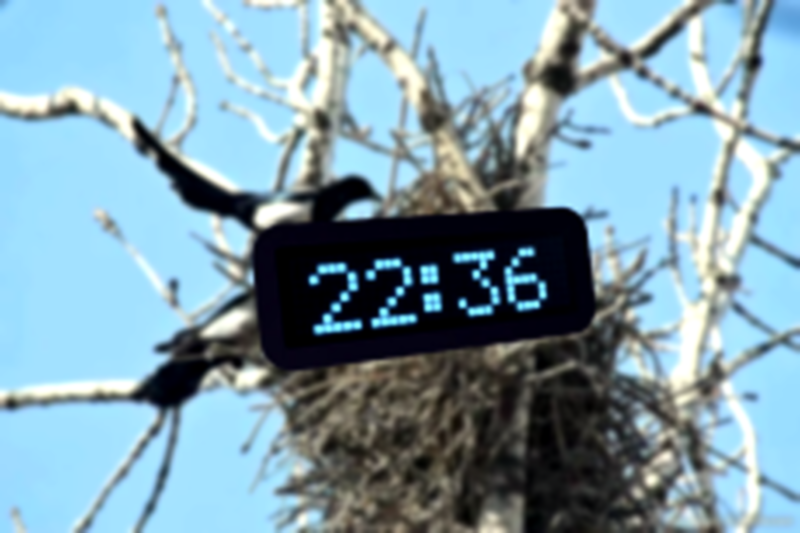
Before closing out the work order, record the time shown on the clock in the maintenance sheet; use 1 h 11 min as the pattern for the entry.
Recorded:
22 h 36 min
